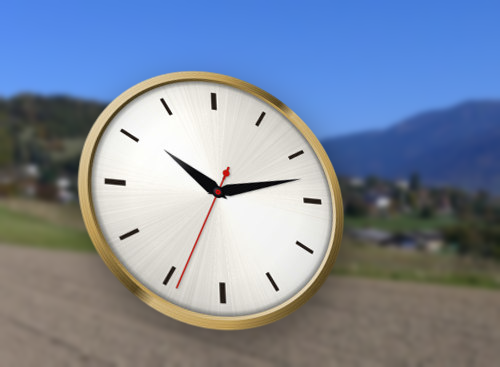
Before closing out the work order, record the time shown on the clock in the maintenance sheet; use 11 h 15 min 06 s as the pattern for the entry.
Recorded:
10 h 12 min 34 s
